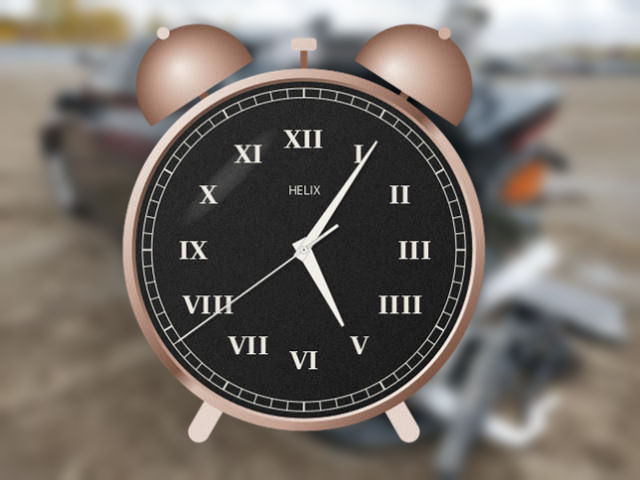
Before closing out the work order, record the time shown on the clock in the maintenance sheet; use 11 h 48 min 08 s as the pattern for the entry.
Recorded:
5 h 05 min 39 s
